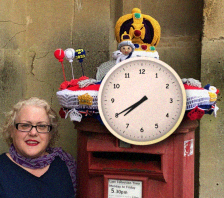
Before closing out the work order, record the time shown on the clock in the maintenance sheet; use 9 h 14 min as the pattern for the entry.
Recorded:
7 h 40 min
